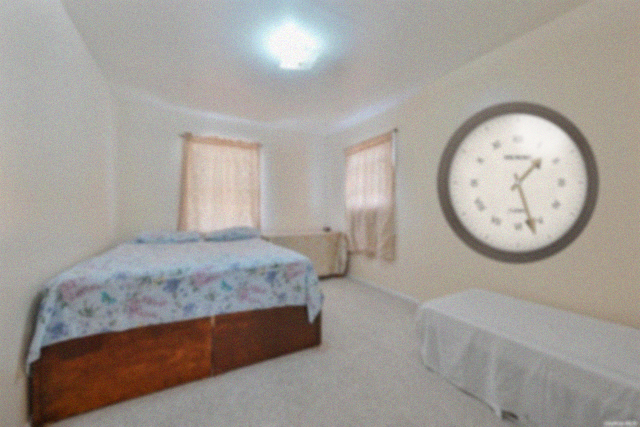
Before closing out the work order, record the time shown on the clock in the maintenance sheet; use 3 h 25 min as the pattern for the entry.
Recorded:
1 h 27 min
